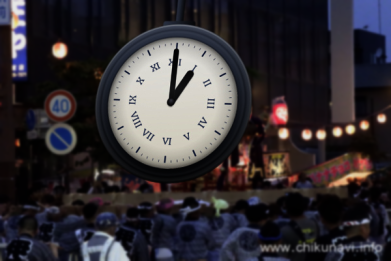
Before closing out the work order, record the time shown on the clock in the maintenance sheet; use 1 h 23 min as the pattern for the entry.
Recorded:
1 h 00 min
